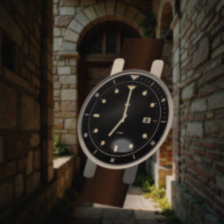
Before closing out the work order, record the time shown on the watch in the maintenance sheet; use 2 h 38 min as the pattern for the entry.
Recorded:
7 h 00 min
